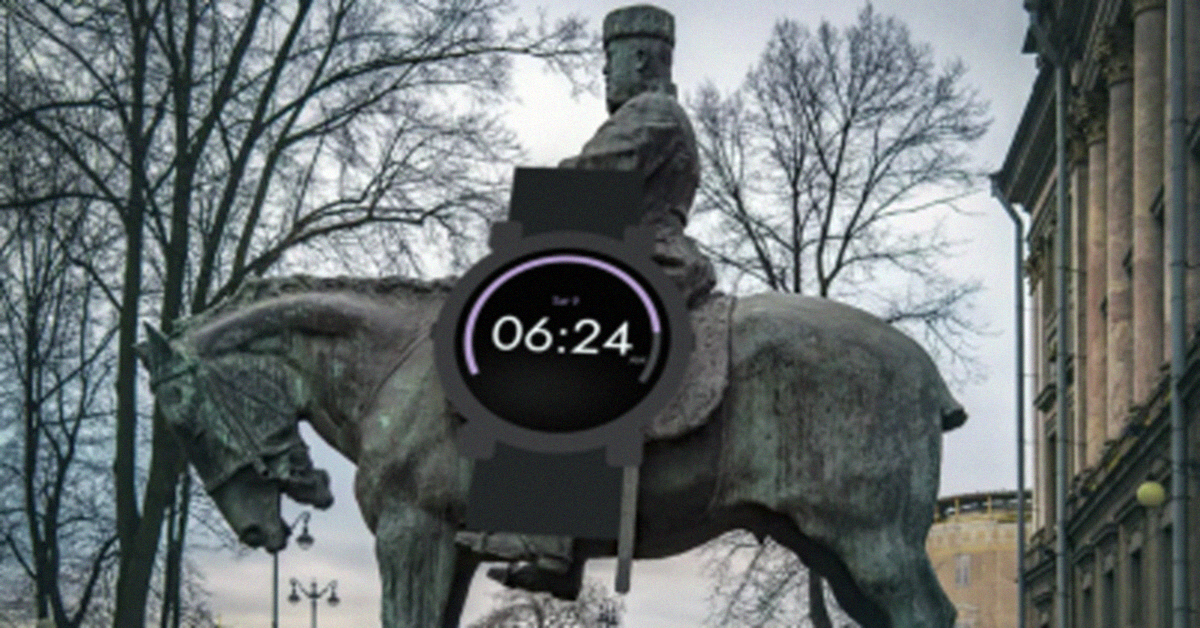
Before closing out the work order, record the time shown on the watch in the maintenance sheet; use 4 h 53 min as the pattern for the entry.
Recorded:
6 h 24 min
